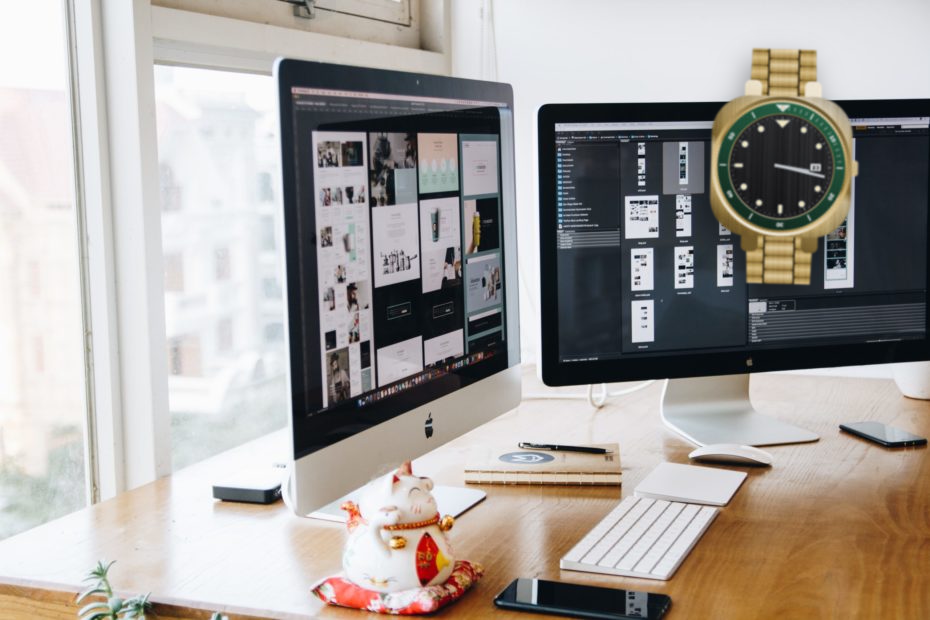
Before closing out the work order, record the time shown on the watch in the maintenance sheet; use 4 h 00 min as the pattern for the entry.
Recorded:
3 h 17 min
